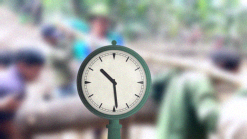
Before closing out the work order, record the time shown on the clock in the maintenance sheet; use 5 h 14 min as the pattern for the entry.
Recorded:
10 h 29 min
